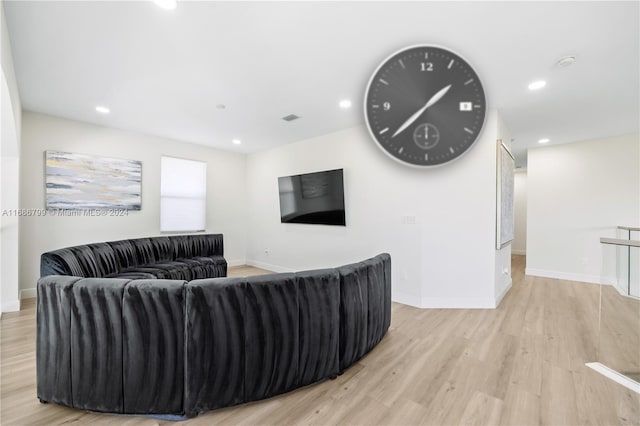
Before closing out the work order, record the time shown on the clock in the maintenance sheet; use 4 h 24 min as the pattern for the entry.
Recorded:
1 h 38 min
